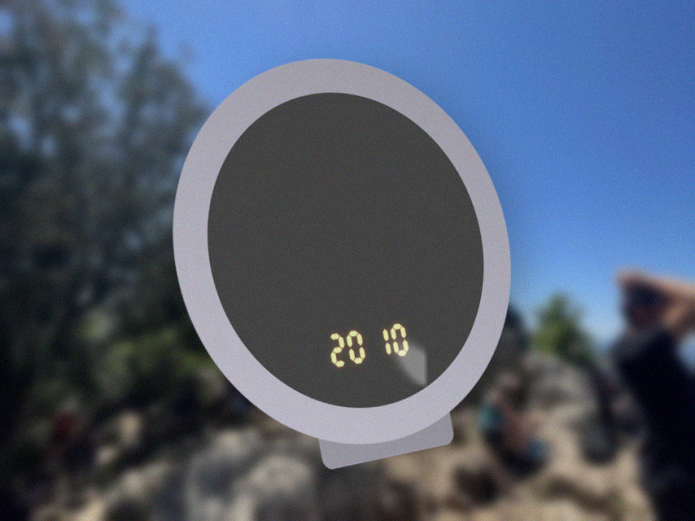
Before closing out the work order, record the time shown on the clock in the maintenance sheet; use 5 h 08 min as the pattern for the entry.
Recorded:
20 h 10 min
